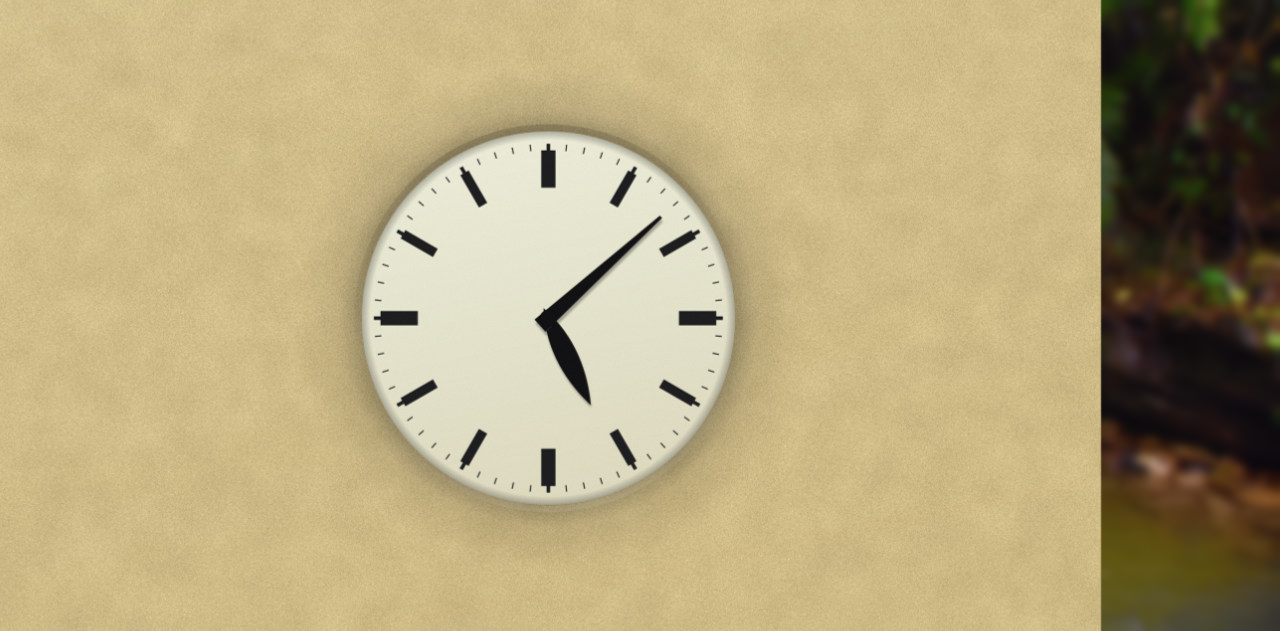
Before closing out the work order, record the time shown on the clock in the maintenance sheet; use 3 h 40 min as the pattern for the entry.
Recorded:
5 h 08 min
